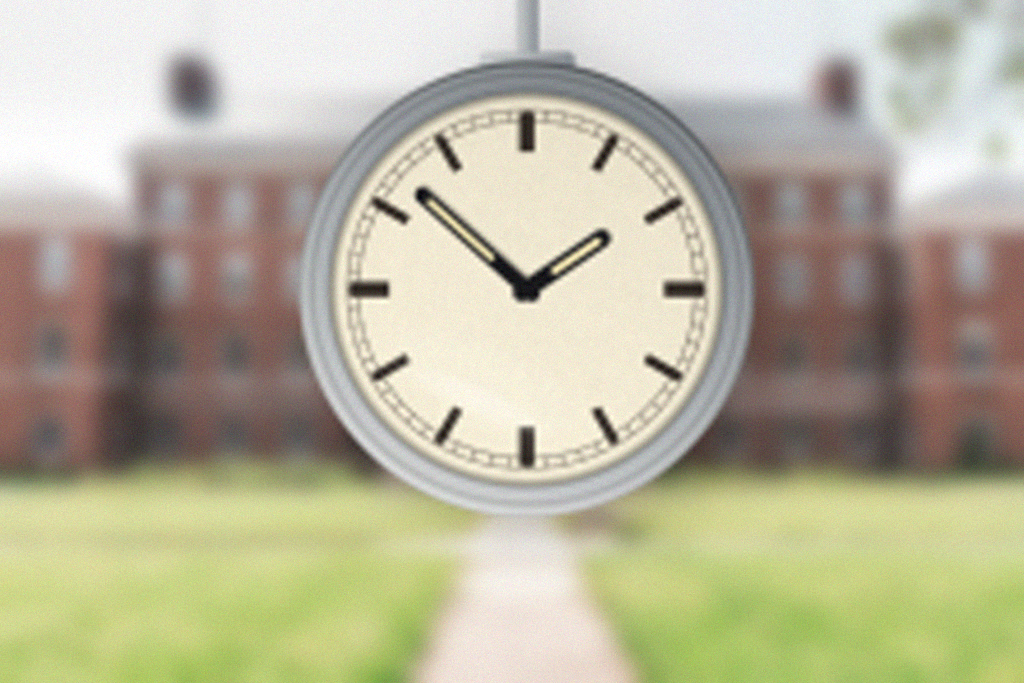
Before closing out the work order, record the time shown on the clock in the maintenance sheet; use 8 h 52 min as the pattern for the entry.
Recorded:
1 h 52 min
